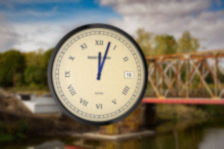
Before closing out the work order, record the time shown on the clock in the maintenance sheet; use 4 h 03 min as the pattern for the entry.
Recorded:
12 h 03 min
